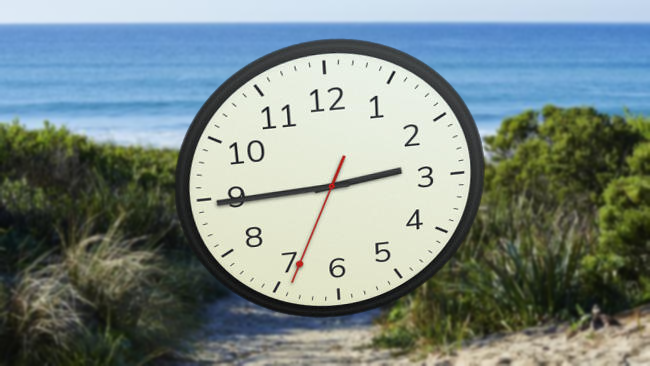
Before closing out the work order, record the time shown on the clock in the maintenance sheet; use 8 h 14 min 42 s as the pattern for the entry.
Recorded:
2 h 44 min 34 s
